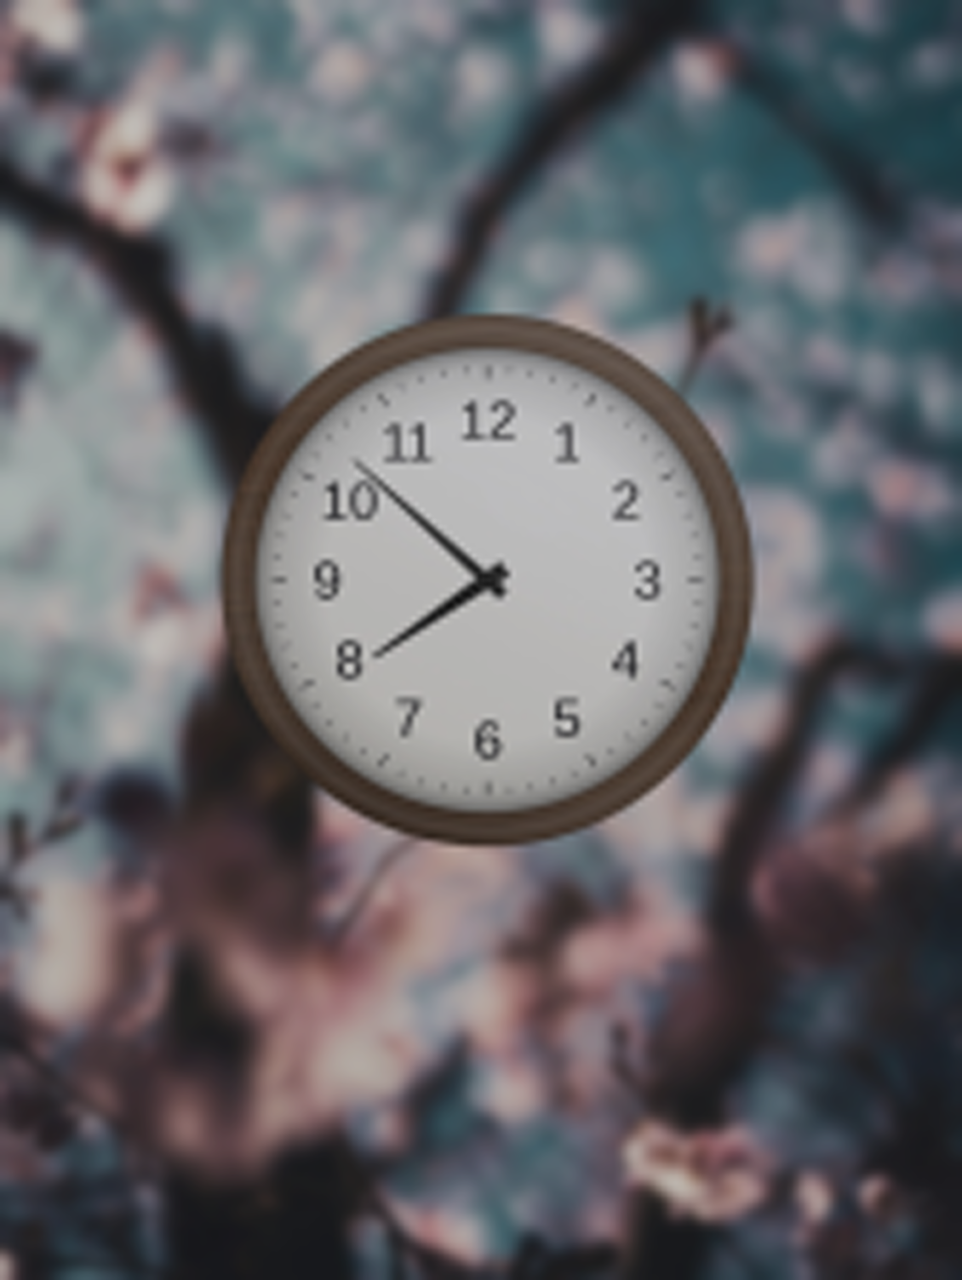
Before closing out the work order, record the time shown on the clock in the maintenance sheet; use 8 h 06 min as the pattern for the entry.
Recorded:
7 h 52 min
